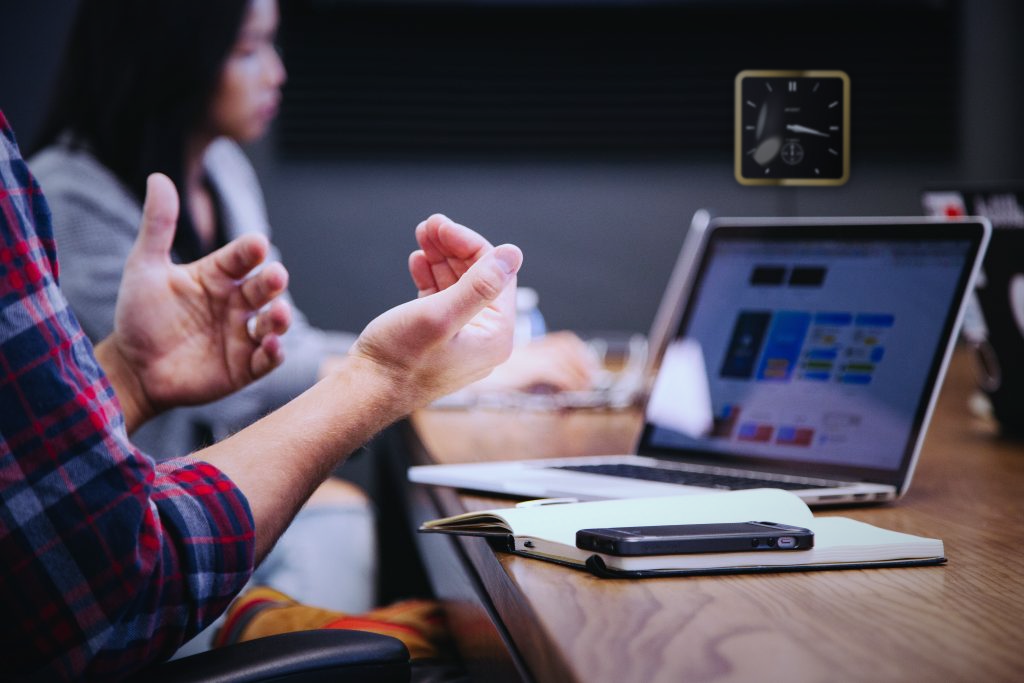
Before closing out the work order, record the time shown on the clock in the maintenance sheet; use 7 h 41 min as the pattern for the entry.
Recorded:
3 h 17 min
